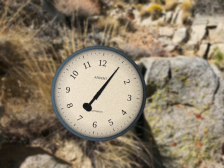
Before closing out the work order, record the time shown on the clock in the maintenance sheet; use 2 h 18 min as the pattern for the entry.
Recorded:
7 h 05 min
